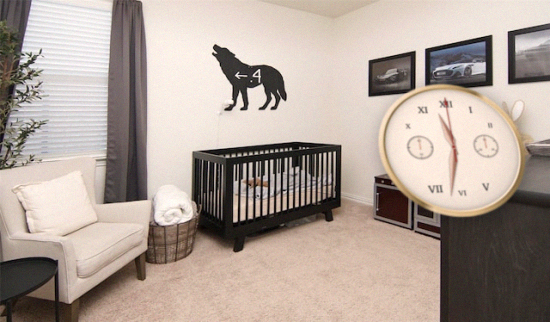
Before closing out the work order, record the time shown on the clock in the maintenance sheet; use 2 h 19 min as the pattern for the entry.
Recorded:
11 h 32 min
